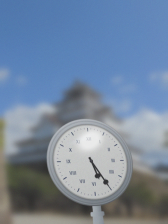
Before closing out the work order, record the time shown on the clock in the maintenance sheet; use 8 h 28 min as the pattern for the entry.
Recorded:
5 h 25 min
